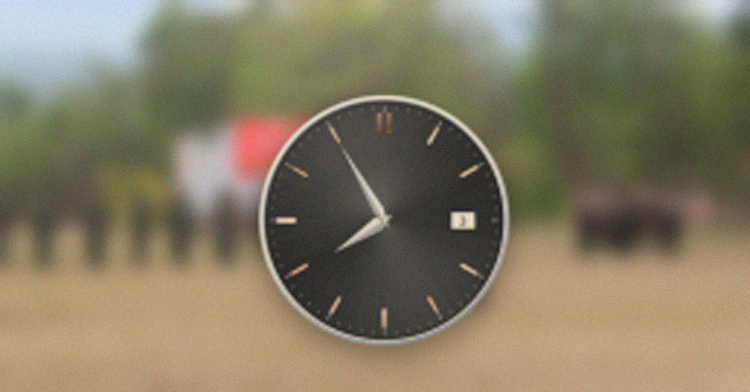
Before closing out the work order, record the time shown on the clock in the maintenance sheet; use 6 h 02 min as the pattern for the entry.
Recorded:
7 h 55 min
